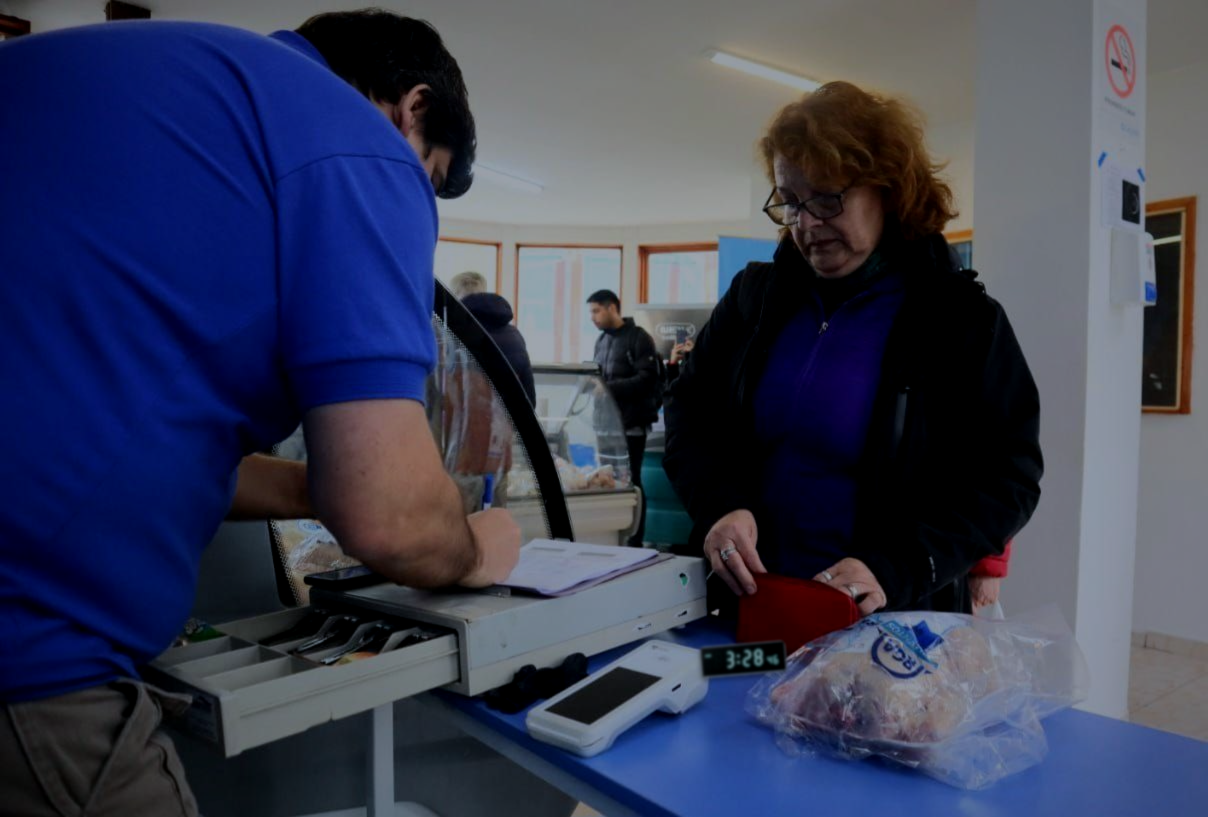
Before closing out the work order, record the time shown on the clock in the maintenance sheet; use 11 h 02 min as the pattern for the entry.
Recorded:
3 h 28 min
